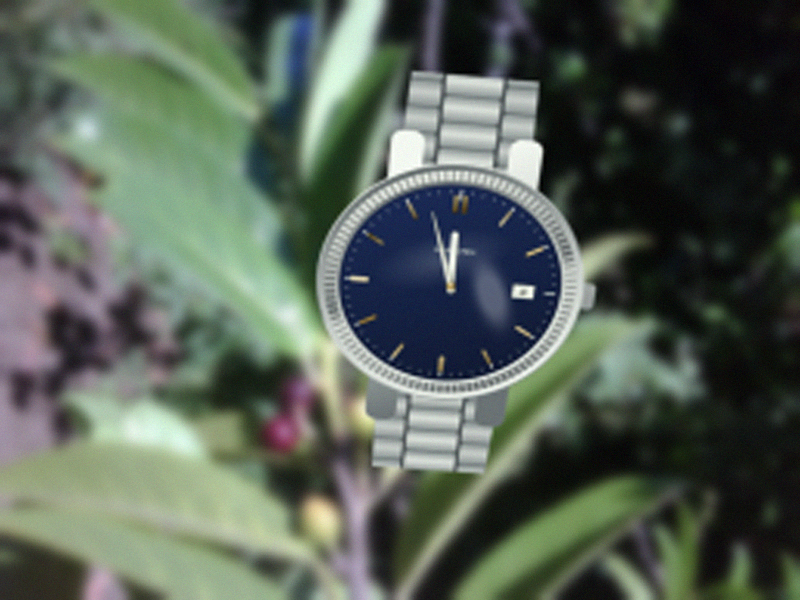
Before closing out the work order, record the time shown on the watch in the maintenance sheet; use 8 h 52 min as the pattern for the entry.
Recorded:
11 h 57 min
